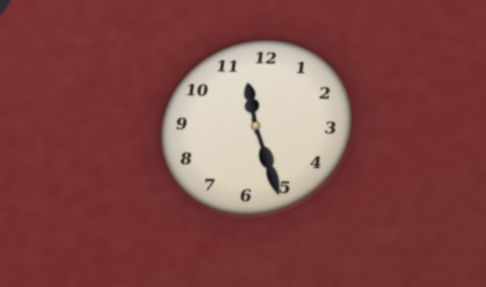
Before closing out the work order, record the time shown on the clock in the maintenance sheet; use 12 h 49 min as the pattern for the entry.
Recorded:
11 h 26 min
